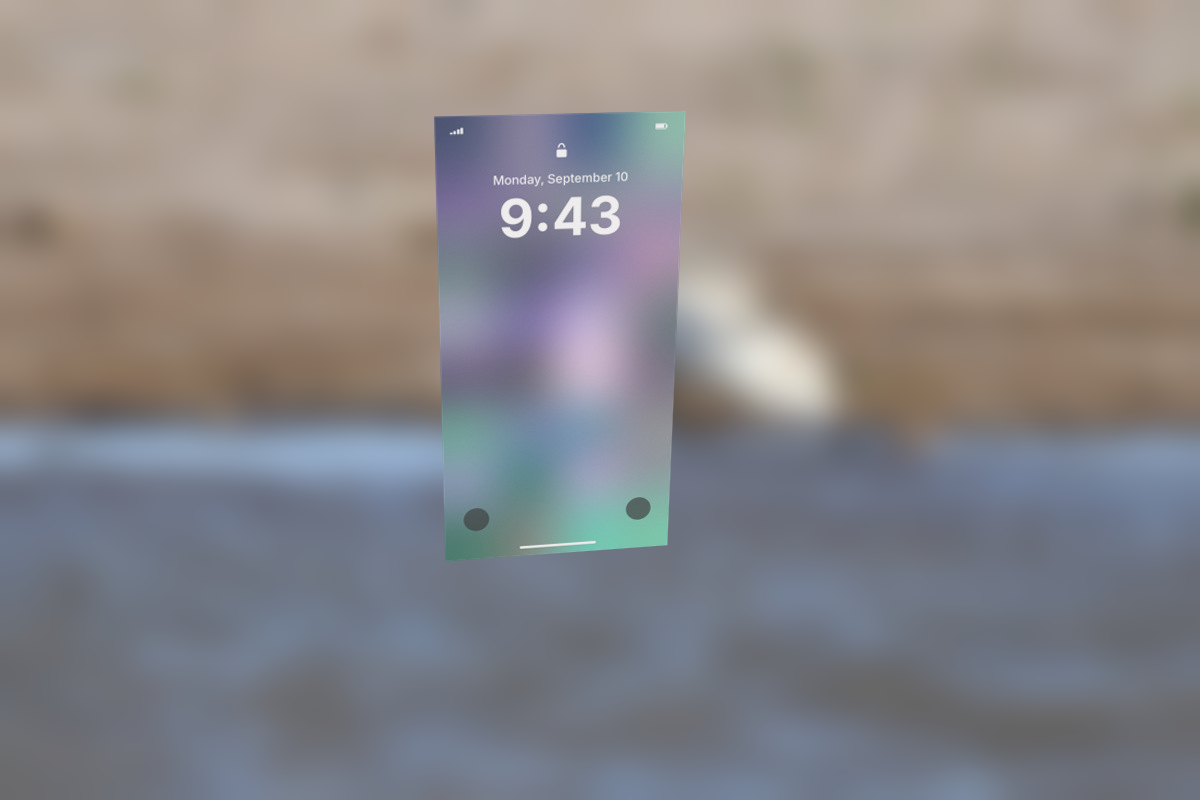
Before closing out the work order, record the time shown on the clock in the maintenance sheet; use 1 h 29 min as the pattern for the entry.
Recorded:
9 h 43 min
